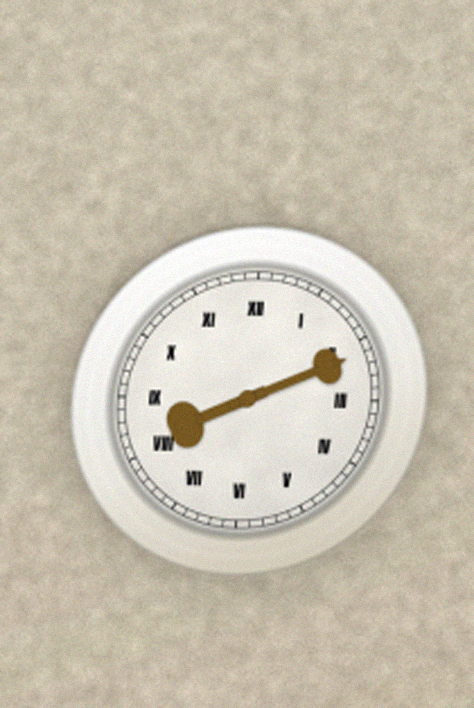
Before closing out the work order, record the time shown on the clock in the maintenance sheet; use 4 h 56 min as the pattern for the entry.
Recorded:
8 h 11 min
